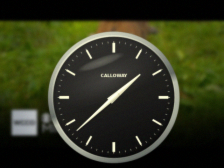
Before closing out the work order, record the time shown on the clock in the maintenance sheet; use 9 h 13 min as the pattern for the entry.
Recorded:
1 h 38 min
